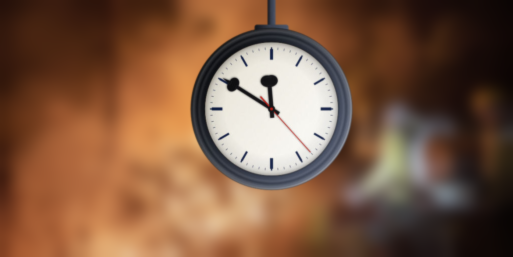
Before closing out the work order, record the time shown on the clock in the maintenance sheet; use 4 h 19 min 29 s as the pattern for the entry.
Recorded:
11 h 50 min 23 s
